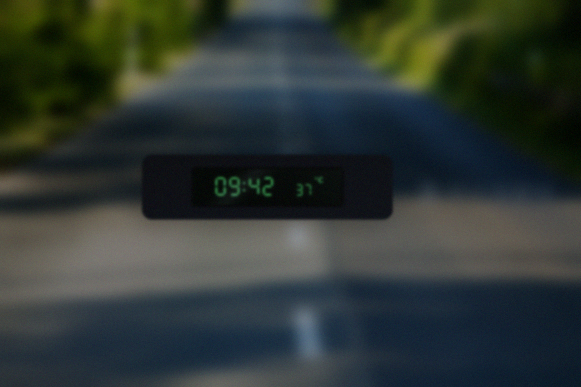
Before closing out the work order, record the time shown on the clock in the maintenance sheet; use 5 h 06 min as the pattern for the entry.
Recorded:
9 h 42 min
